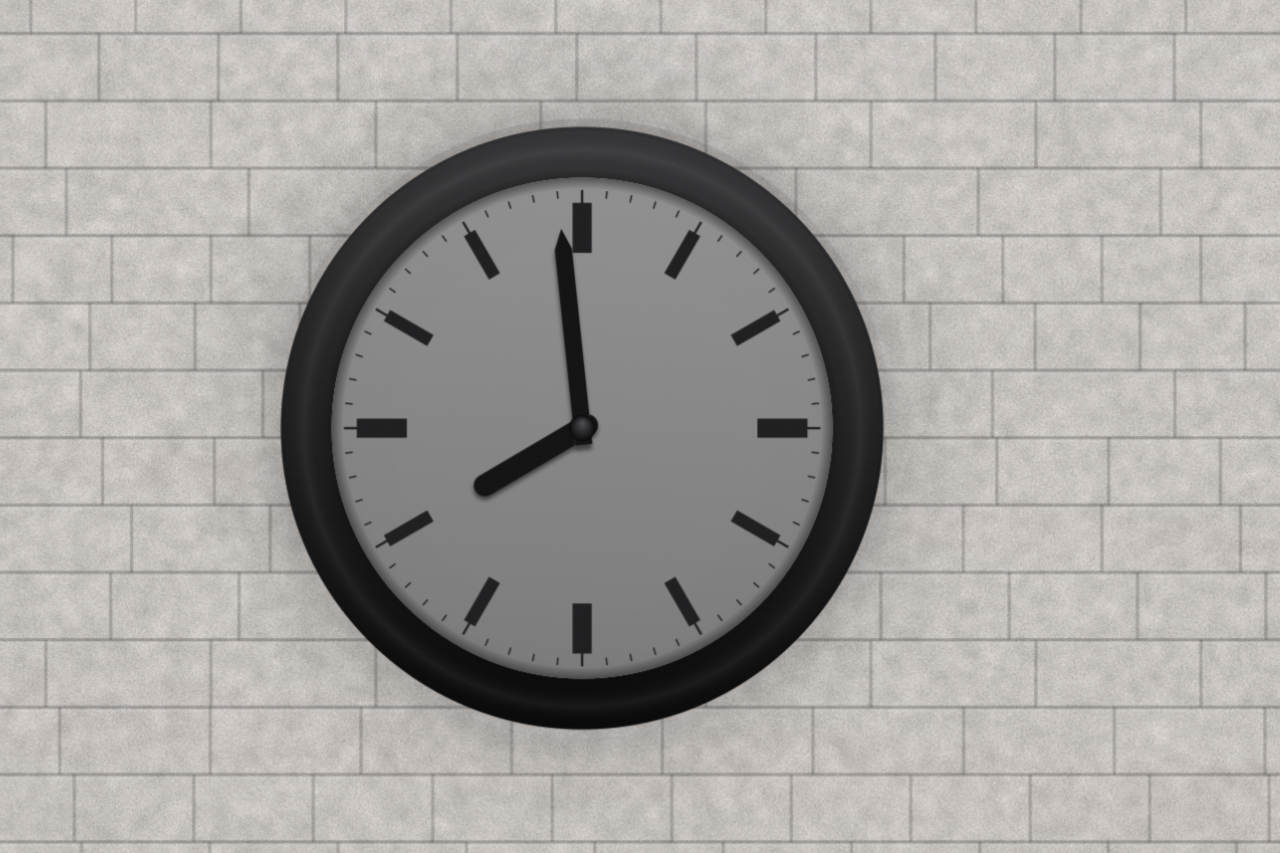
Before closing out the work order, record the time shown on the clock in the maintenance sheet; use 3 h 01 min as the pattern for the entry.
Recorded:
7 h 59 min
